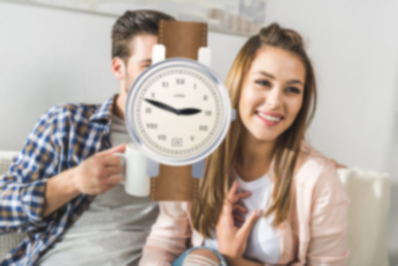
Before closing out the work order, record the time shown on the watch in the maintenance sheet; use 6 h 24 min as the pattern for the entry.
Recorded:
2 h 48 min
